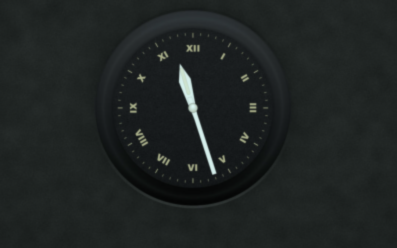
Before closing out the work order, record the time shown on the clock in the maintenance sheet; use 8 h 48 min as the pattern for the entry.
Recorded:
11 h 27 min
